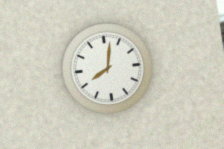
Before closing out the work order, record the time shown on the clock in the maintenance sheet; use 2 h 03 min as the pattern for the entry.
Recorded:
8 h 02 min
